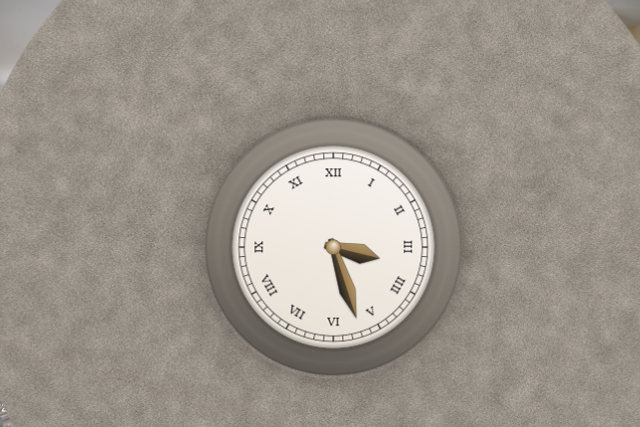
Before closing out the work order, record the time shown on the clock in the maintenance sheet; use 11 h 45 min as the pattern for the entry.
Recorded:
3 h 27 min
